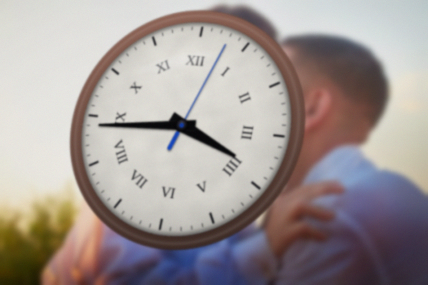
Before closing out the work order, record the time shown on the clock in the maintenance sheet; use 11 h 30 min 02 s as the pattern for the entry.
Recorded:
3 h 44 min 03 s
